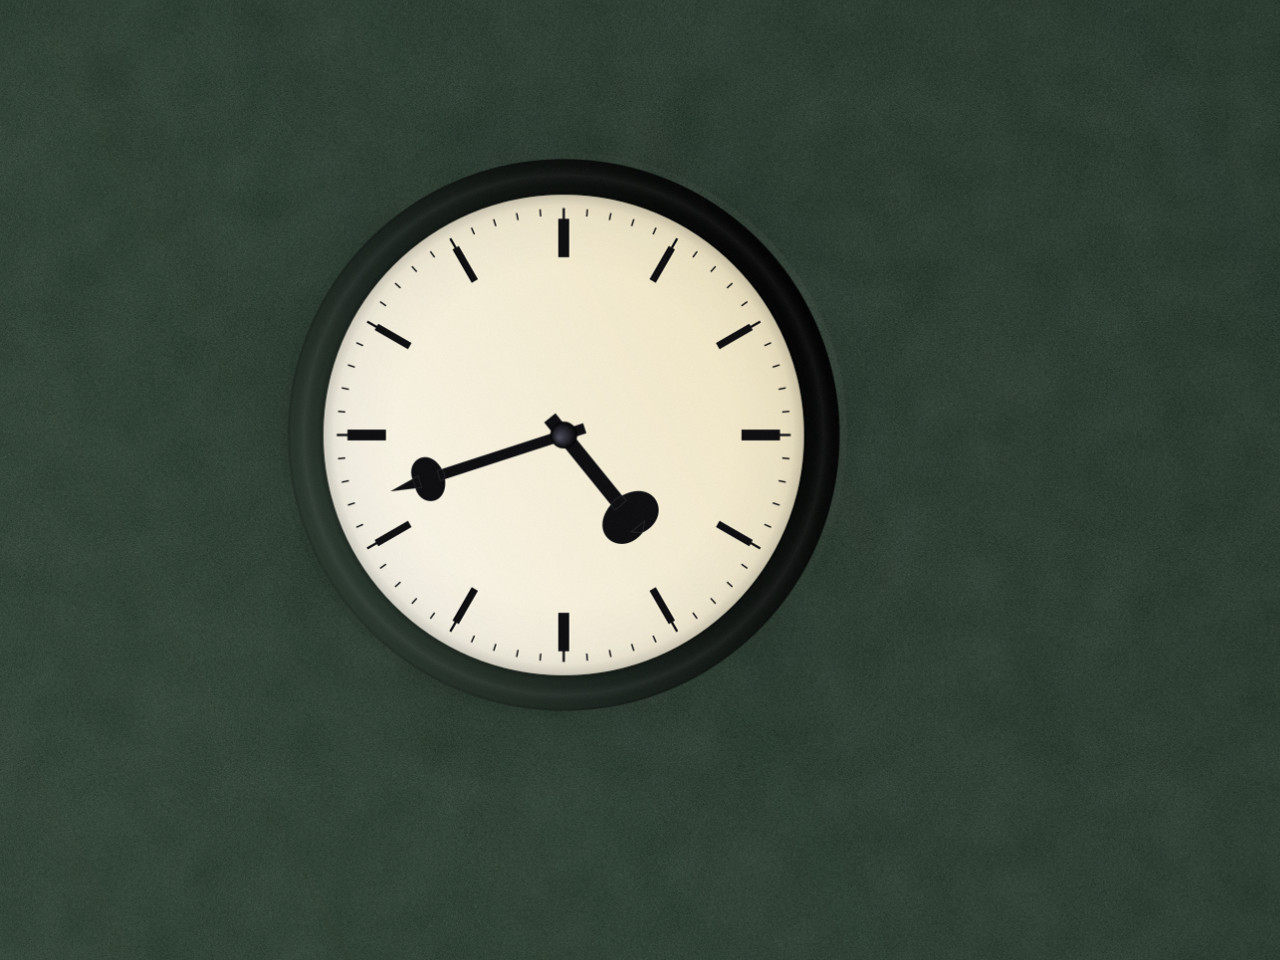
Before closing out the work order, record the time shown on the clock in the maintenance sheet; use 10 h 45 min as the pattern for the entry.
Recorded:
4 h 42 min
